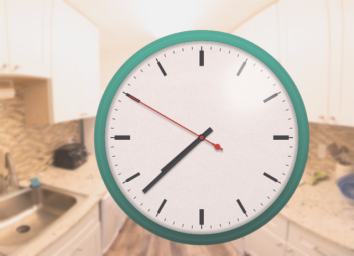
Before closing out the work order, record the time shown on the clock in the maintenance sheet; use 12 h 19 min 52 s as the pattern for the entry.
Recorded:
7 h 37 min 50 s
